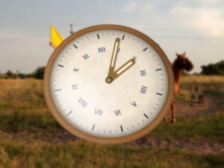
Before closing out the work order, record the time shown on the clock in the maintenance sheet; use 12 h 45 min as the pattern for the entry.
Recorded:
2 h 04 min
